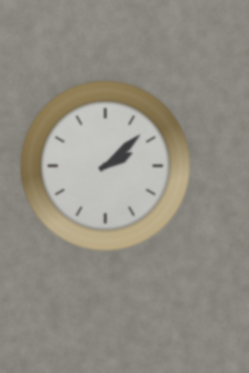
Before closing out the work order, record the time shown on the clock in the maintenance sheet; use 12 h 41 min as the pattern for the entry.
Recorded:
2 h 08 min
